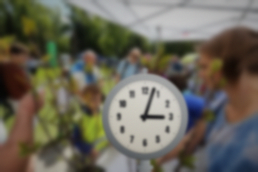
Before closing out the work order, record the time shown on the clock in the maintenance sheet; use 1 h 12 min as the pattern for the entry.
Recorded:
3 h 03 min
